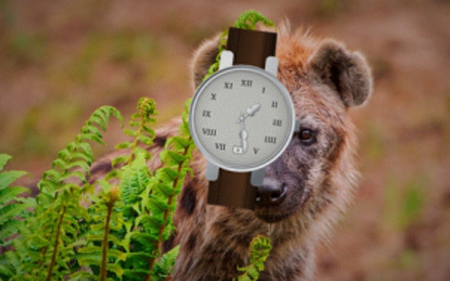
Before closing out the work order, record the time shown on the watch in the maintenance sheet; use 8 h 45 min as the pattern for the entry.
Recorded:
1 h 28 min
